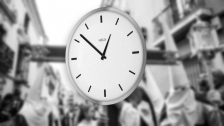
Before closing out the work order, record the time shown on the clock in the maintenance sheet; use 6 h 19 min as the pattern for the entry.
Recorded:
12 h 52 min
